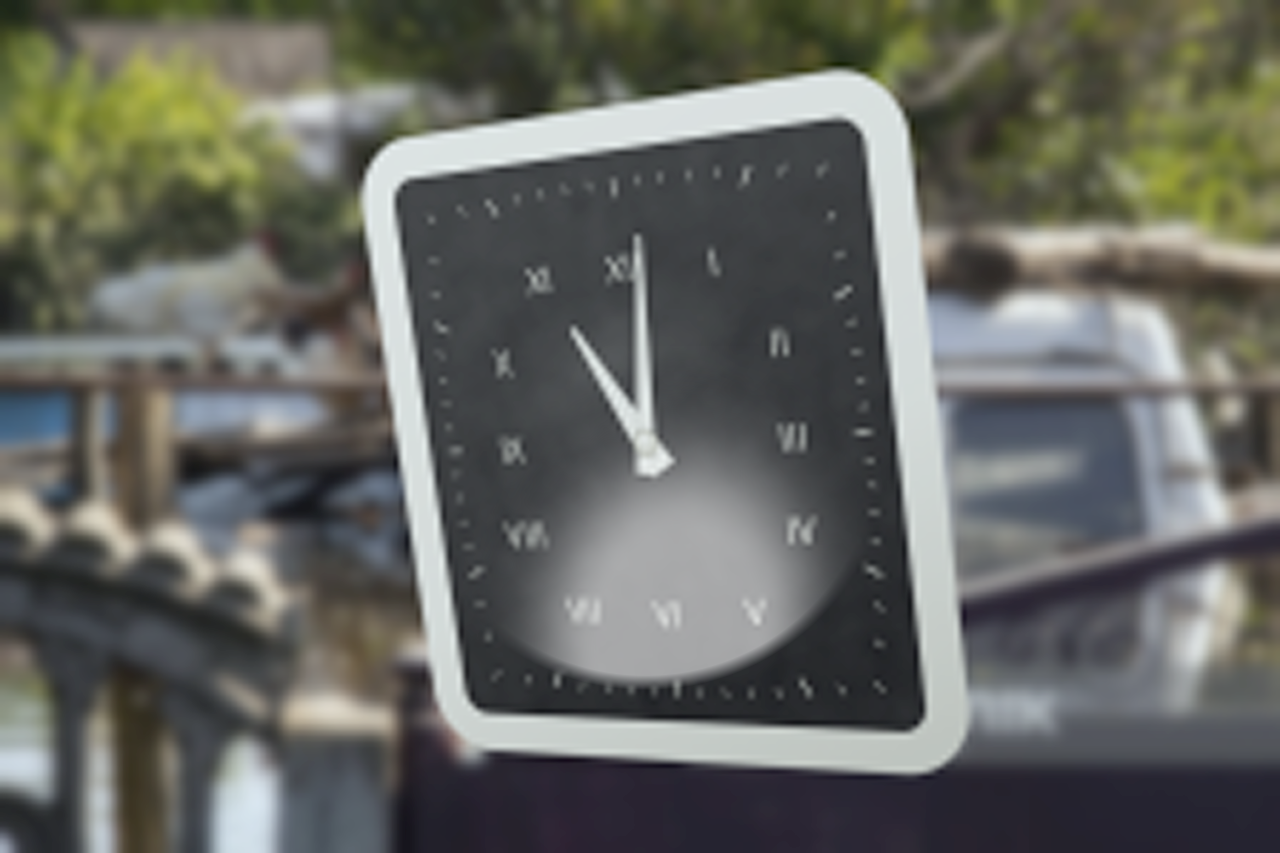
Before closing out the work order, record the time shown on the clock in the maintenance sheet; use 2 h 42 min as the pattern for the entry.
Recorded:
11 h 01 min
